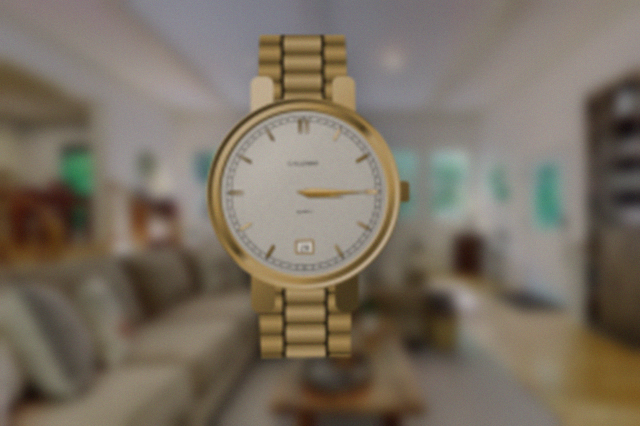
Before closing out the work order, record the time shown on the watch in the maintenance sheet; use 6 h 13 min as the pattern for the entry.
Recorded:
3 h 15 min
